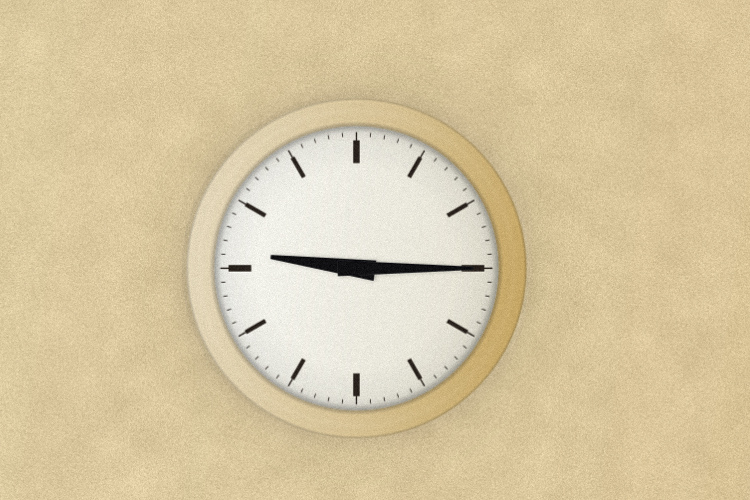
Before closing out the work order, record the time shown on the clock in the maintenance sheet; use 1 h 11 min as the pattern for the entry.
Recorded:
9 h 15 min
